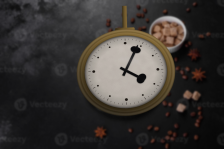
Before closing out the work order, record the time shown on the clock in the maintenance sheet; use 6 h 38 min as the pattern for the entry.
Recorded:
4 h 04 min
